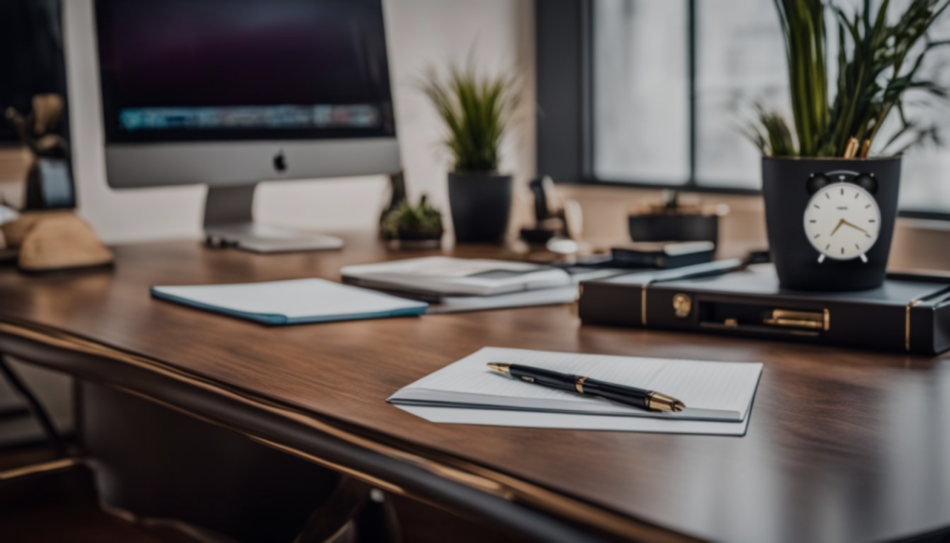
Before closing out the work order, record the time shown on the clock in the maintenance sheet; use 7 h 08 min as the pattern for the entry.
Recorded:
7 h 19 min
